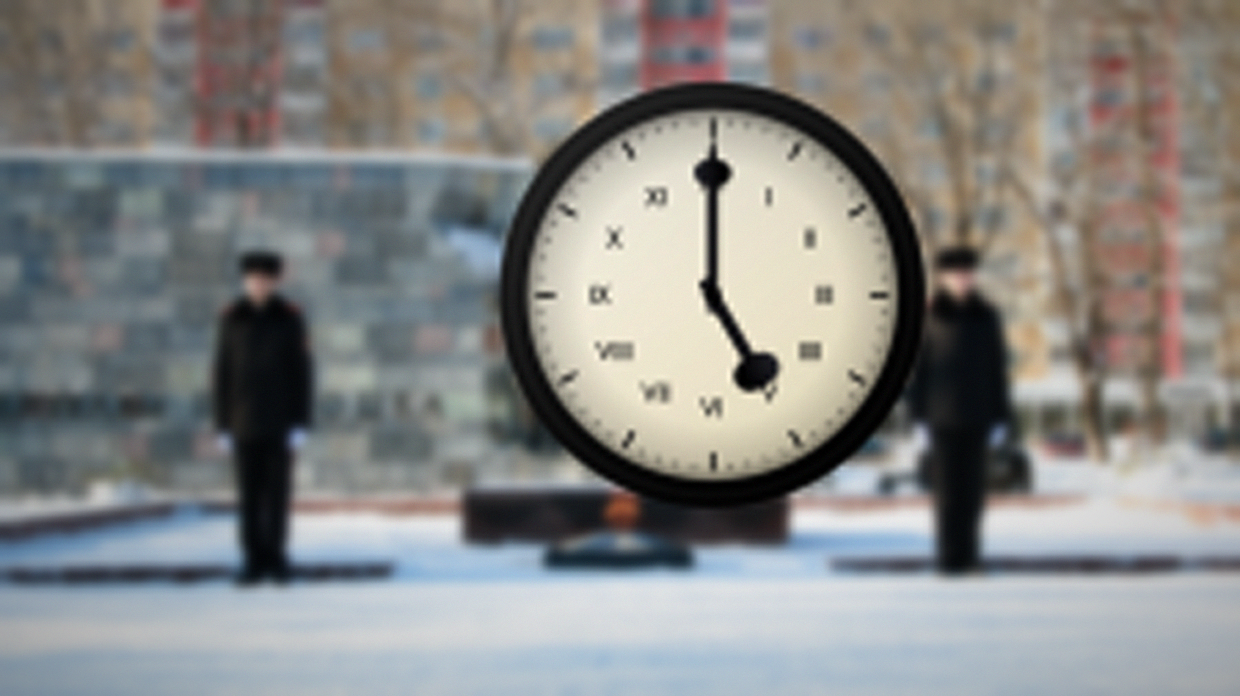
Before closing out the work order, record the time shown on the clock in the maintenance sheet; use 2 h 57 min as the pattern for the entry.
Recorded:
5 h 00 min
